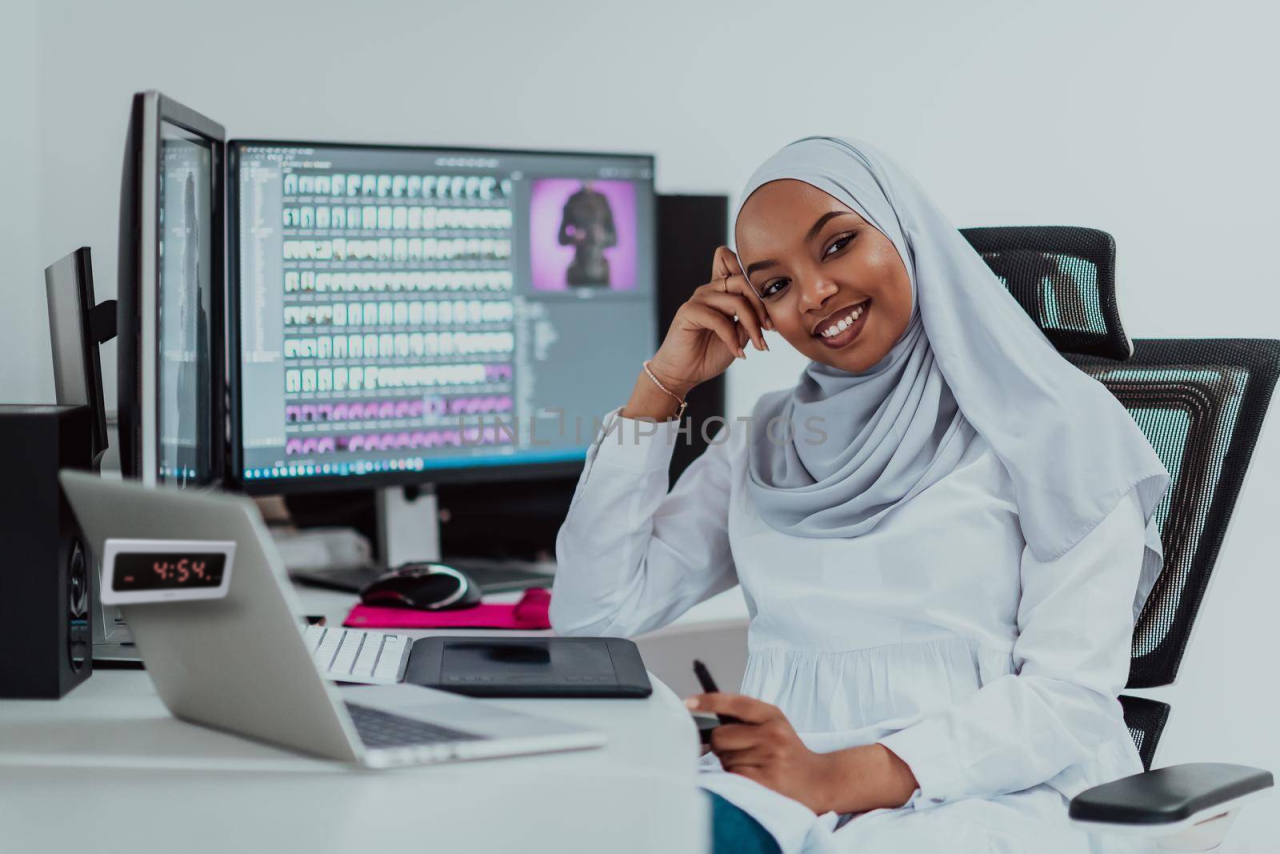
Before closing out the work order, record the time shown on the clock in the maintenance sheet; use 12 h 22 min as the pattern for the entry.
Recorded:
4 h 54 min
